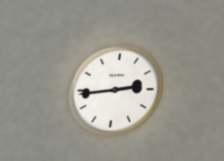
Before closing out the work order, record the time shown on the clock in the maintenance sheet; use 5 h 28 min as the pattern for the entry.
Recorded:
2 h 44 min
